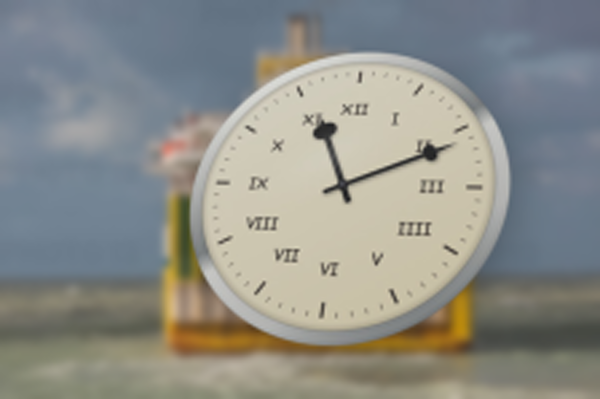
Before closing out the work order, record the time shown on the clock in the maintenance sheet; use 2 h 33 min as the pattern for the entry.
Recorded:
11 h 11 min
